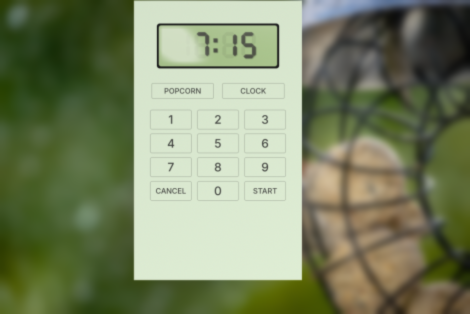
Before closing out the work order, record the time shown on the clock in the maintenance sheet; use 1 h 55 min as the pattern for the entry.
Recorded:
7 h 15 min
